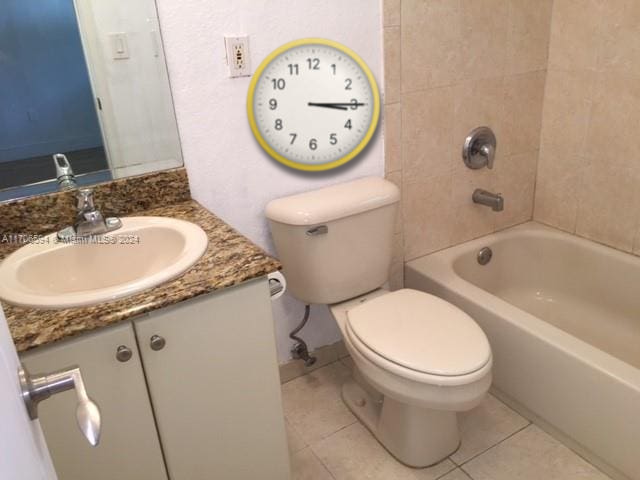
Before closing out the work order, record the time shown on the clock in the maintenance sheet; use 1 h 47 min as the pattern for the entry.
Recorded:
3 h 15 min
